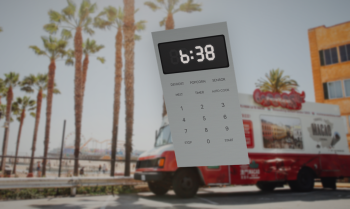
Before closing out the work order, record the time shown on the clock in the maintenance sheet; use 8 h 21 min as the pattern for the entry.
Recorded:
6 h 38 min
